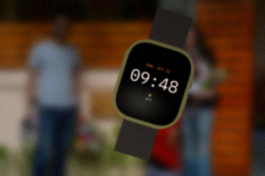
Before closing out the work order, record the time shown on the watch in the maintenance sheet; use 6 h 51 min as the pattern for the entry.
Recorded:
9 h 48 min
